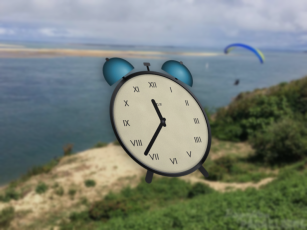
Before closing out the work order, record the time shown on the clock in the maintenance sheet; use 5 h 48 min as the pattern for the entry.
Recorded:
11 h 37 min
